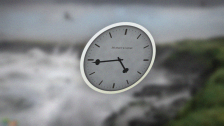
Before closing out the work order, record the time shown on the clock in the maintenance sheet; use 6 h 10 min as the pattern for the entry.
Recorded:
4 h 44 min
